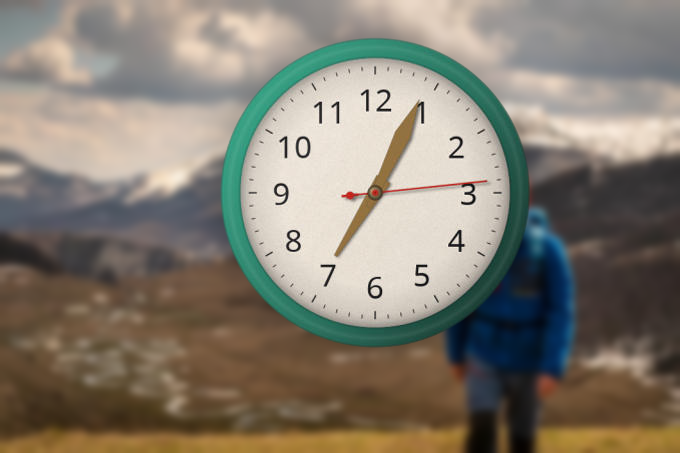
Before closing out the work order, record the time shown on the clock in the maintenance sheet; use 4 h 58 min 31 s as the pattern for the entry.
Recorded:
7 h 04 min 14 s
